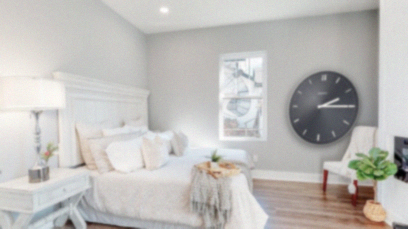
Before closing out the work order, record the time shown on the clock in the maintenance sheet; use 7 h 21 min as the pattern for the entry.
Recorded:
2 h 15 min
